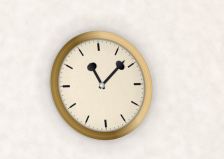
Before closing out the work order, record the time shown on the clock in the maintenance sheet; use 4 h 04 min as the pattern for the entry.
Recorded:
11 h 08 min
